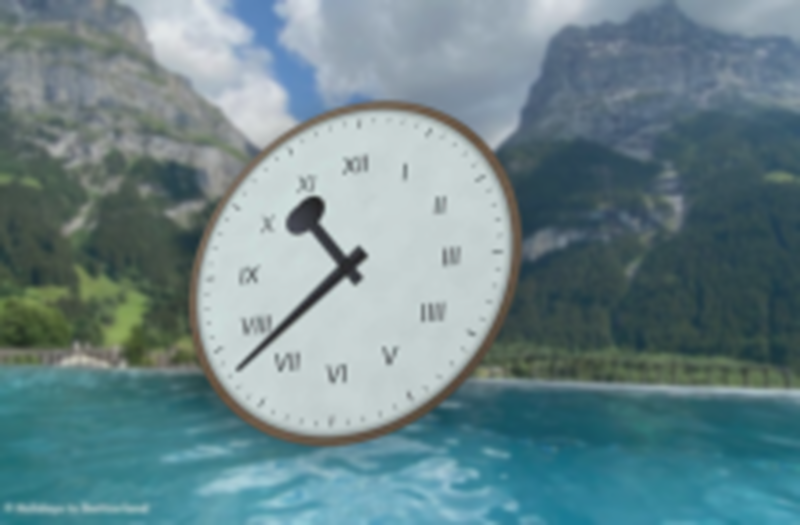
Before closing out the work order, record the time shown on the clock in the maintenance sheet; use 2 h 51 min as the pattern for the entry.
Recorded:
10 h 38 min
